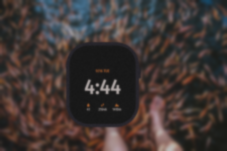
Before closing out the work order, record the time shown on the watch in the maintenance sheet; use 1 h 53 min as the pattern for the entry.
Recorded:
4 h 44 min
